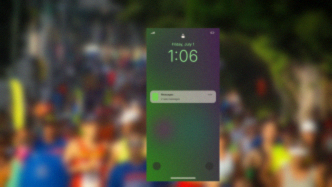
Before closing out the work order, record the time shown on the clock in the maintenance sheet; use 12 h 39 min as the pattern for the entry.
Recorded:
1 h 06 min
